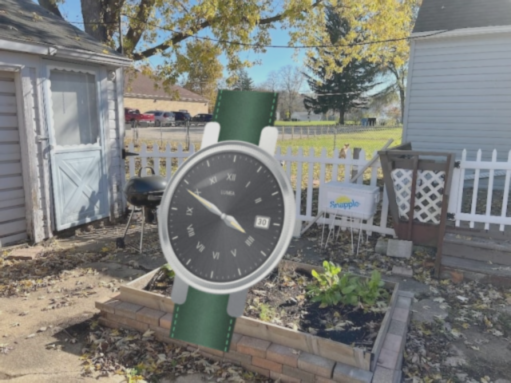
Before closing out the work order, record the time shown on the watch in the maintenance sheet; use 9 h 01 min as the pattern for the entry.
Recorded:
3 h 49 min
